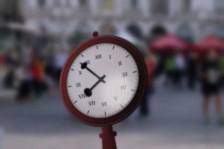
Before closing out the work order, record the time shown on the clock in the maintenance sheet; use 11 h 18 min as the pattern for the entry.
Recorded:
7 h 53 min
